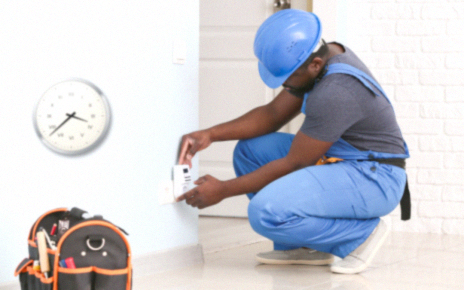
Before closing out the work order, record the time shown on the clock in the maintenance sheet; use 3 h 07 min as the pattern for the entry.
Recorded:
3 h 38 min
